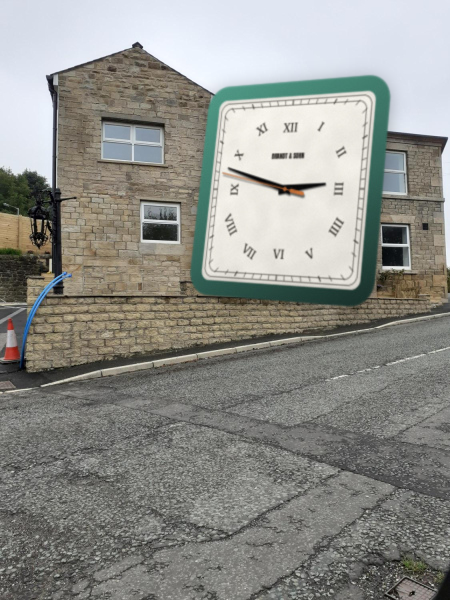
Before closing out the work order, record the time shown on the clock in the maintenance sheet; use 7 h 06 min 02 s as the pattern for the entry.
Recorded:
2 h 47 min 47 s
